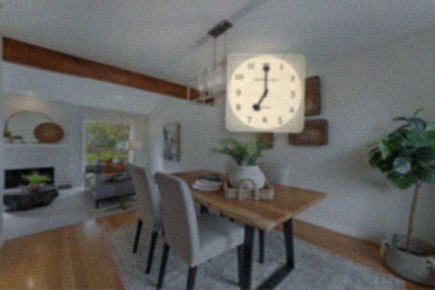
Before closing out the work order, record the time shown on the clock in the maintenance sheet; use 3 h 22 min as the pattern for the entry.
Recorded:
7 h 00 min
